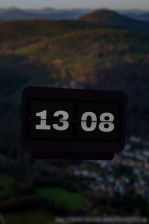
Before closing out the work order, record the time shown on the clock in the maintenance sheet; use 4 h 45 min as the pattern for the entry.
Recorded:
13 h 08 min
